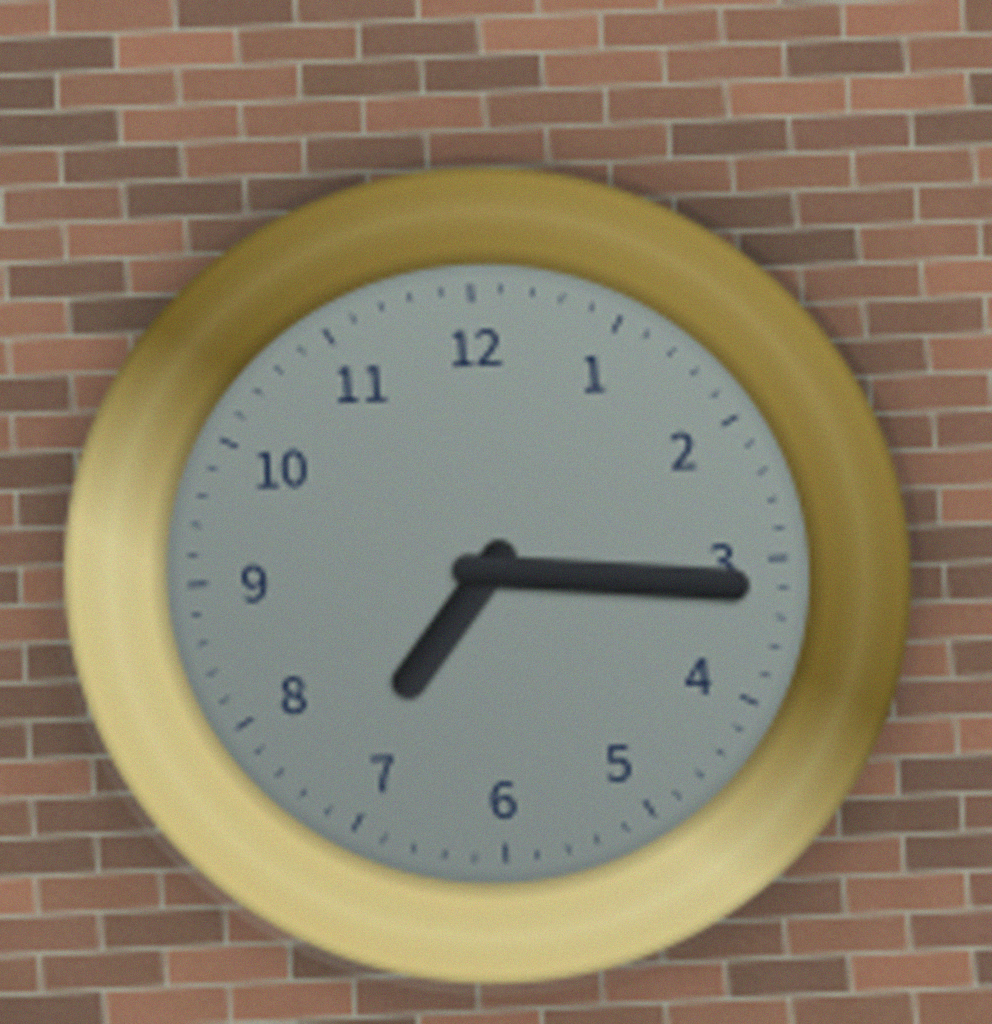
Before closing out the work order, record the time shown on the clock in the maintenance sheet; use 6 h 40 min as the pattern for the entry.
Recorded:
7 h 16 min
